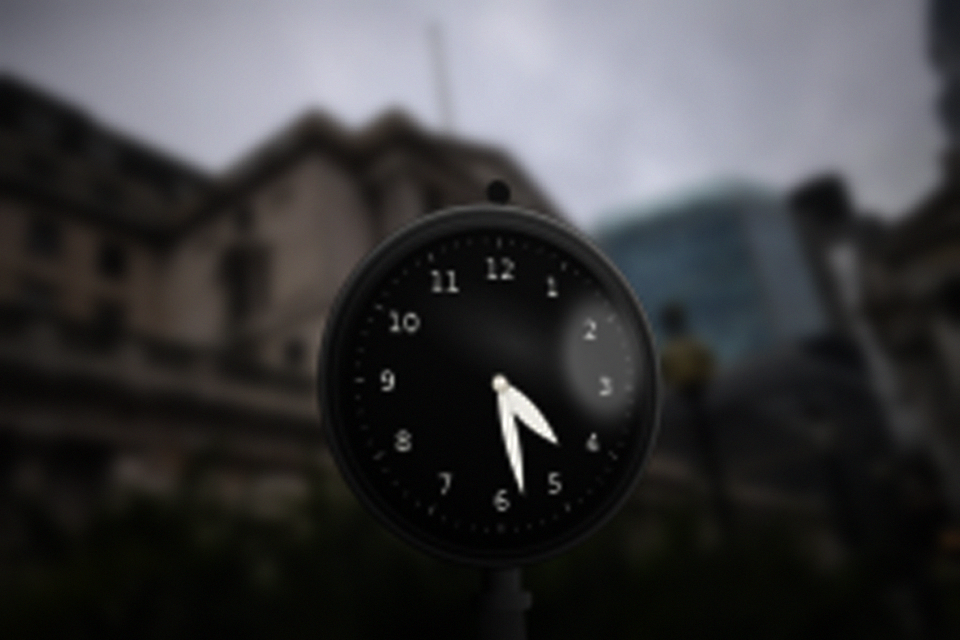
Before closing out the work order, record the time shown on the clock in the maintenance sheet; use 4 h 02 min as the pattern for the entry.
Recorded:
4 h 28 min
